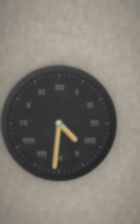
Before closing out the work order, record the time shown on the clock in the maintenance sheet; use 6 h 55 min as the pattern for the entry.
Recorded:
4 h 31 min
